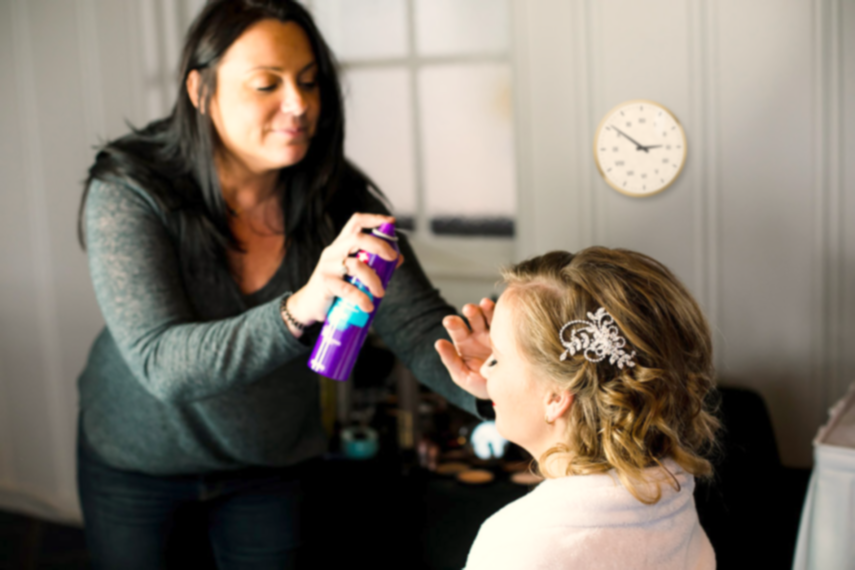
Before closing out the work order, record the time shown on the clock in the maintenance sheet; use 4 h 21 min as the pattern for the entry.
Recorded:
2 h 51 min
